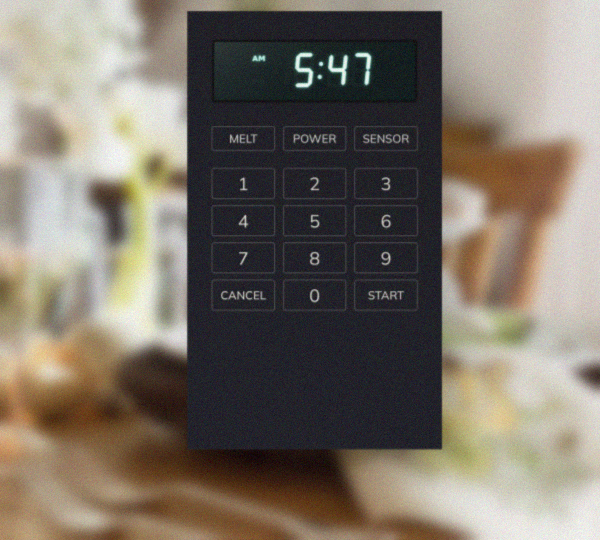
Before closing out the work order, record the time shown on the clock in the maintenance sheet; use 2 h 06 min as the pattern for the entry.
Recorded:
5 h 47 min
